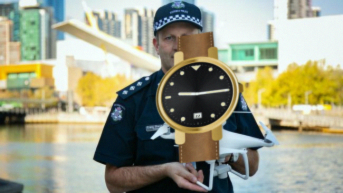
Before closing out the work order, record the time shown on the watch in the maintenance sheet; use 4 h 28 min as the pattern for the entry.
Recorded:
9 h 15 min
